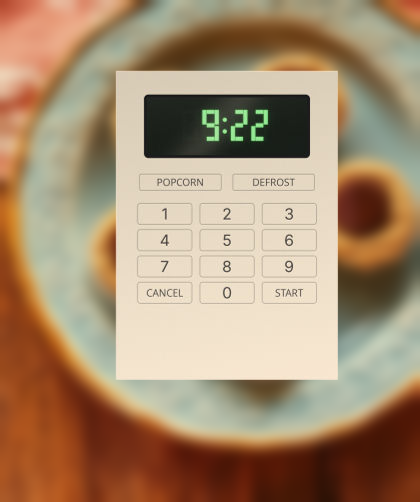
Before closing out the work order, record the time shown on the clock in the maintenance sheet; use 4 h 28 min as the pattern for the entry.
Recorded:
9 h 22 min
